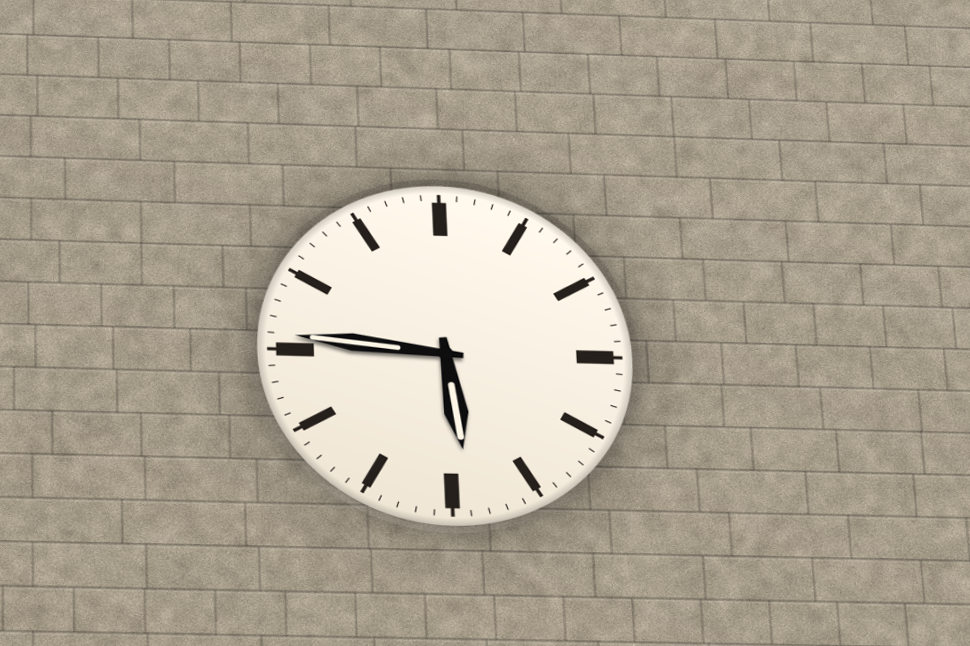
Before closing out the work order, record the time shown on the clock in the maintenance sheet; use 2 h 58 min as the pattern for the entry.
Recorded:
5 h 46 min
